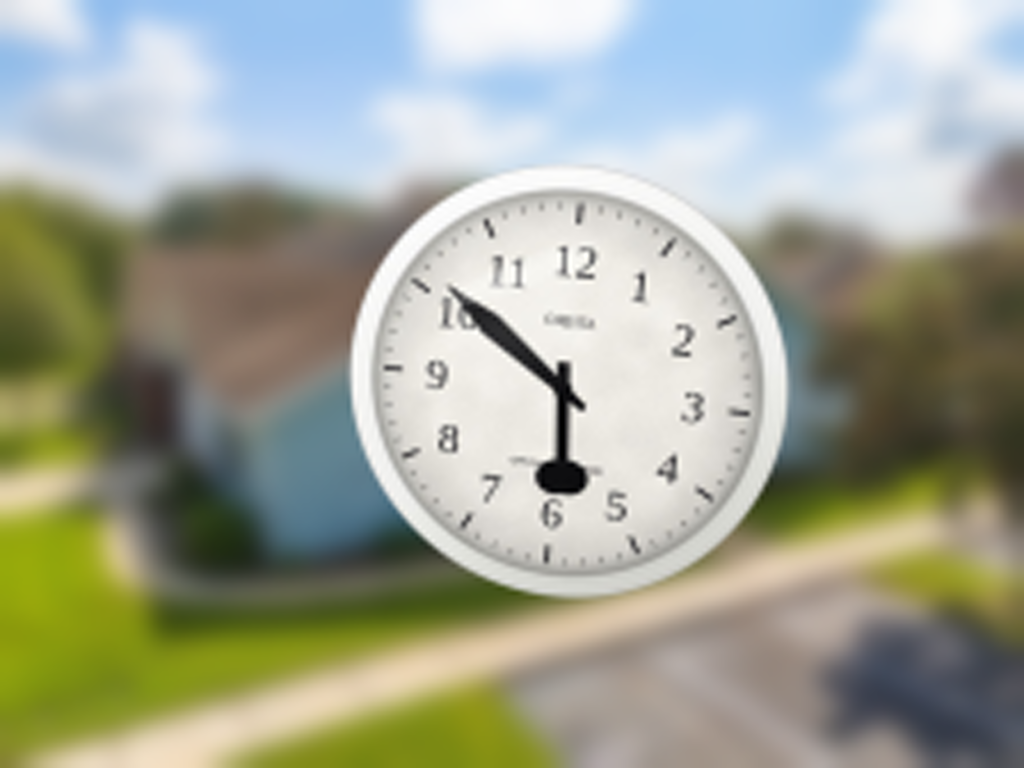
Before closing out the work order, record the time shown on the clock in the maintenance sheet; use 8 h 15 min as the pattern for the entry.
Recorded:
5 h 51 min
